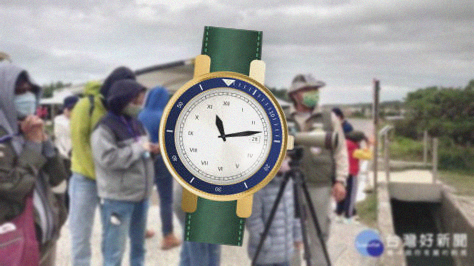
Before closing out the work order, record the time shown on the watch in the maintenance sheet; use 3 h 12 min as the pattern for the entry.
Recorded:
11 h 13 min
